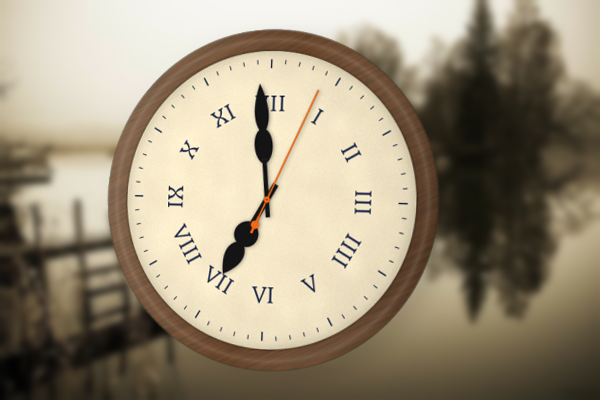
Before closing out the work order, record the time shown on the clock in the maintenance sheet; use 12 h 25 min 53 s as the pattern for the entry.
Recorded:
6 h 59 min 04 s
